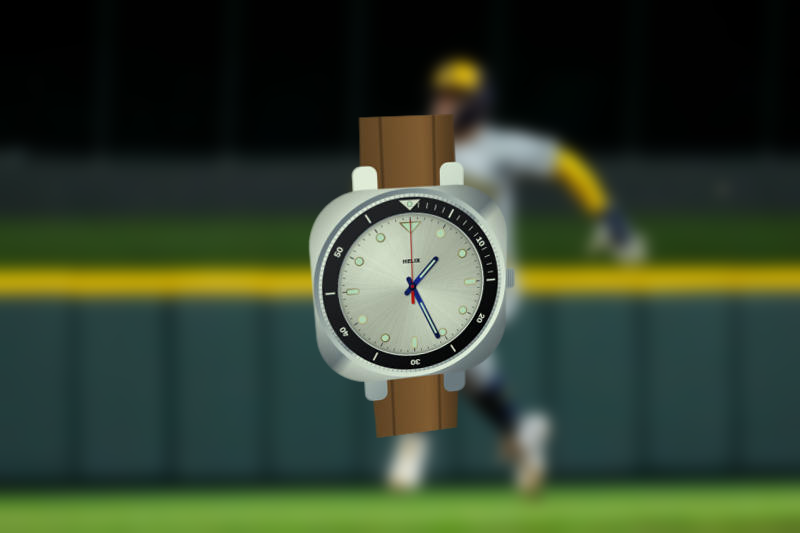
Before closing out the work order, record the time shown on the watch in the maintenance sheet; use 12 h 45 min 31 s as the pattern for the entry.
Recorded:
1 h 26 min 00 s
